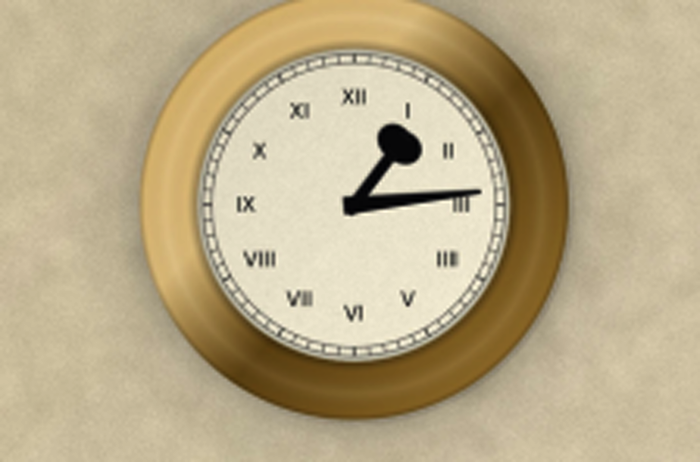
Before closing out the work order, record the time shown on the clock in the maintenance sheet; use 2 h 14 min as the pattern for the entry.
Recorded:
1 h 14 min
